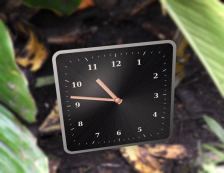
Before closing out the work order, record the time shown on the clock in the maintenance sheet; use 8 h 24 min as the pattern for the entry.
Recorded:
10 h 47 min
